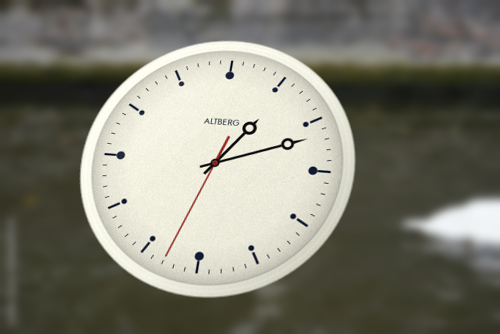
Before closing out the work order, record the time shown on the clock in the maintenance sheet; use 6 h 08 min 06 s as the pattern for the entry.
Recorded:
1 h 11 min 33 s
